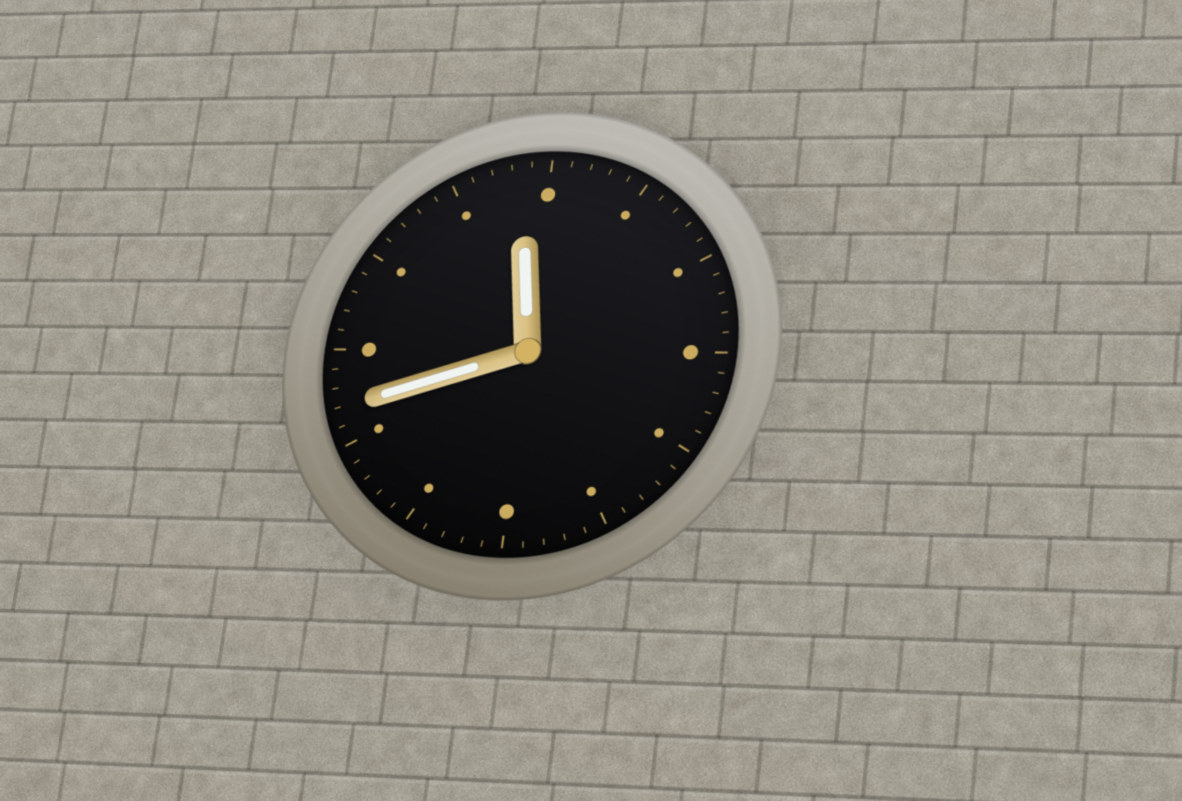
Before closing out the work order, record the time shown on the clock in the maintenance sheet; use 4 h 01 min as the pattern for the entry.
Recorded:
11 h 42 min
